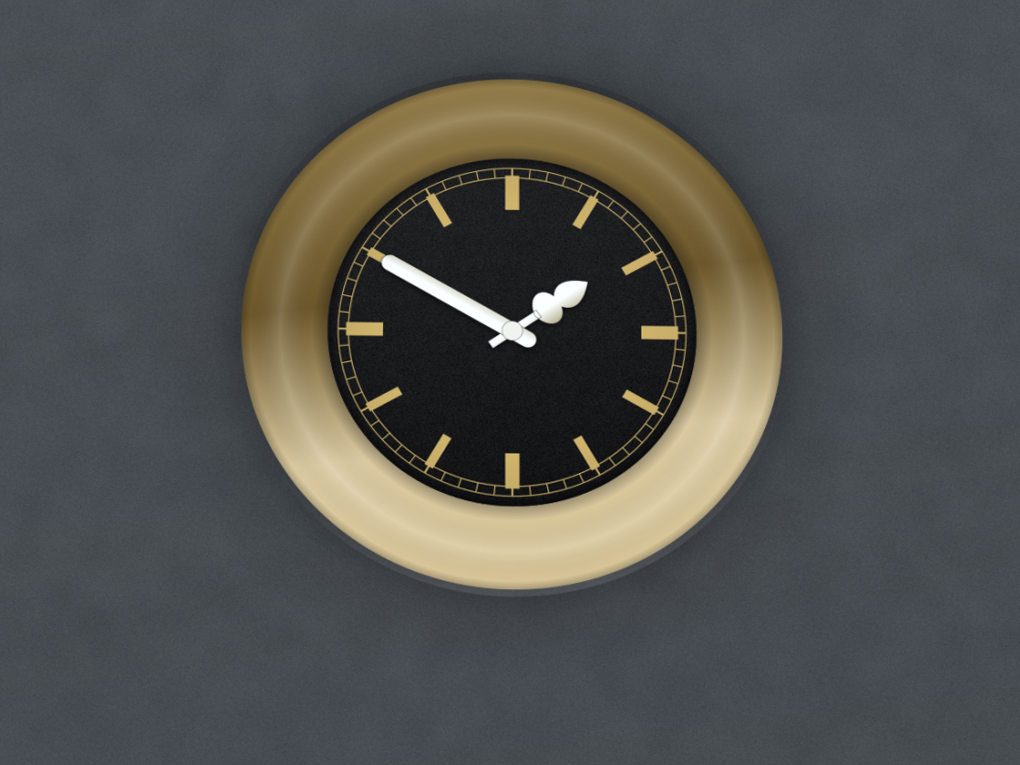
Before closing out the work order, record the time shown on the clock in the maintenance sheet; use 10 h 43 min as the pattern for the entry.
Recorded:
1 h 50 min
